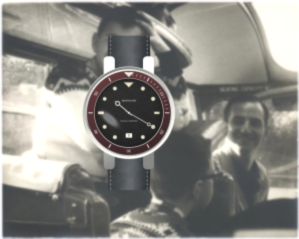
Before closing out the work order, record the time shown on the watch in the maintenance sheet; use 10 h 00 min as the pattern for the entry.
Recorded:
10 h 20 min
